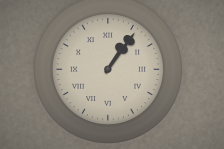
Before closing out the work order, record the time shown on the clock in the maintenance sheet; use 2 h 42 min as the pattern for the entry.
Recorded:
1 h 06 min
